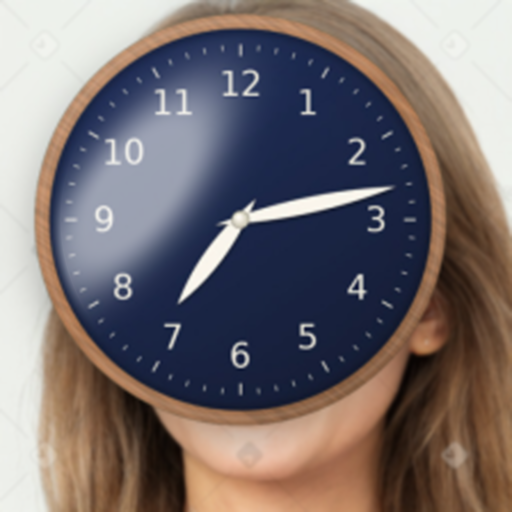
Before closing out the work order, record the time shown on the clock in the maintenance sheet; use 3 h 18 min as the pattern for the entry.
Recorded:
7 h 13 min
